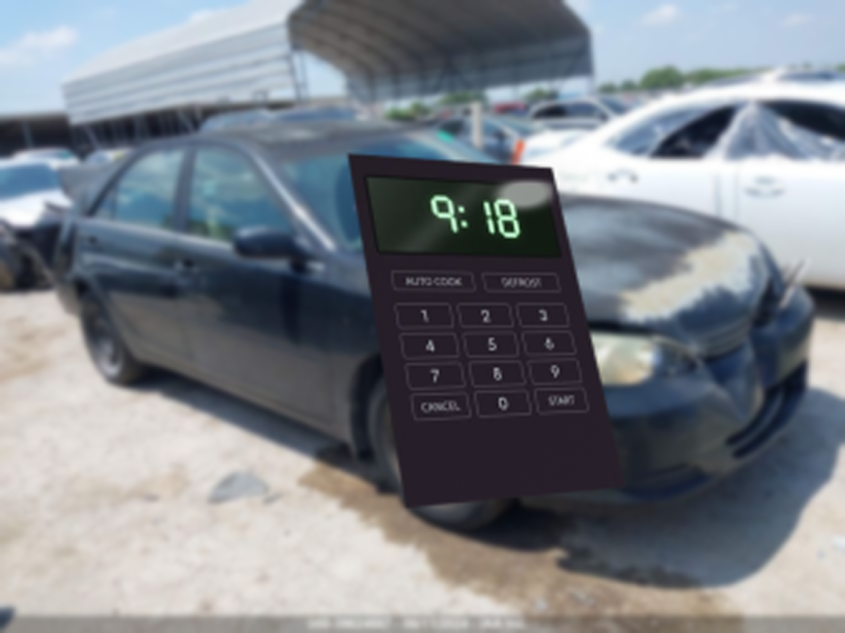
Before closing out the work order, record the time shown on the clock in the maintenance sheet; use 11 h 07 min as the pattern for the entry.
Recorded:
9 h 18 min
